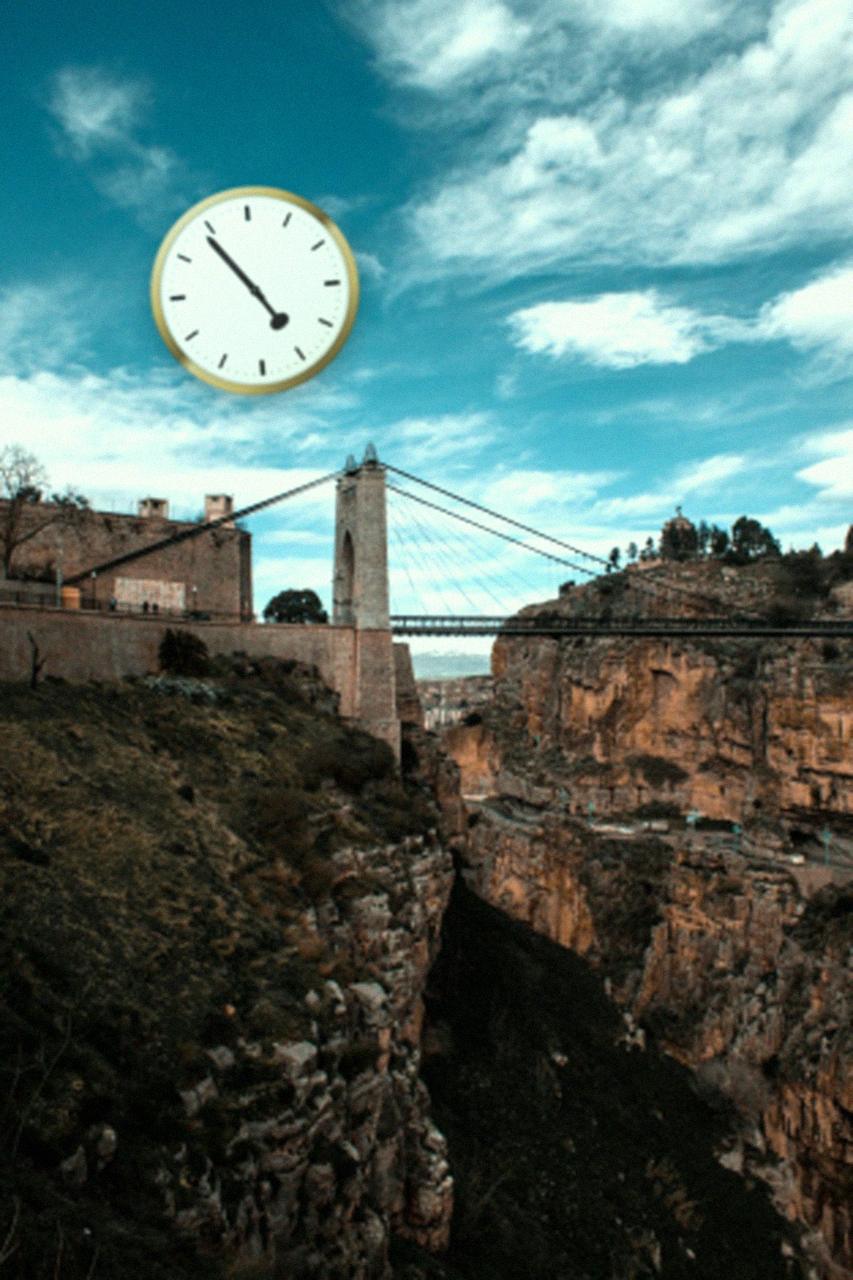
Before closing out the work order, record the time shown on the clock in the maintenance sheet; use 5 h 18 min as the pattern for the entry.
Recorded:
4 h 54 min
